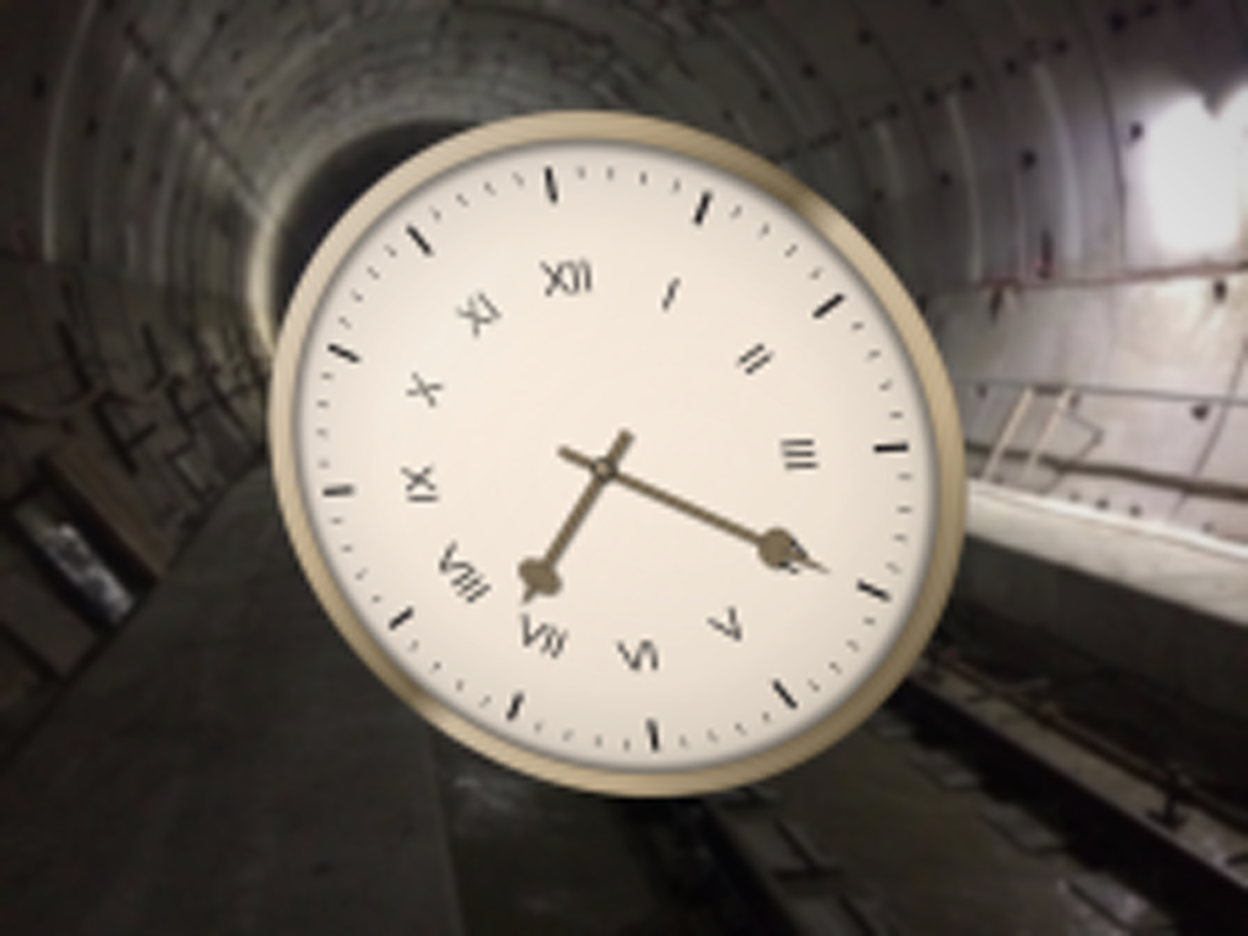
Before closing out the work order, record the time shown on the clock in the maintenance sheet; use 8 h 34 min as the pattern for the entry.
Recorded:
7 h 20 min
